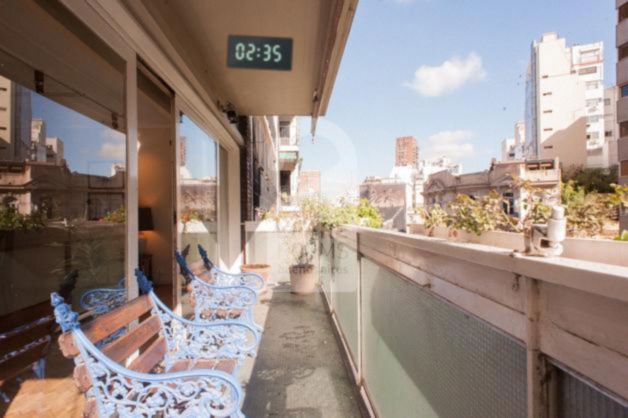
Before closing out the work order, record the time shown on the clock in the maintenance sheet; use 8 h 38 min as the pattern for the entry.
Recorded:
2 h 35 min
